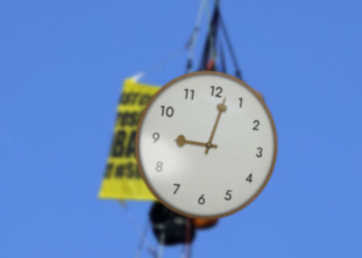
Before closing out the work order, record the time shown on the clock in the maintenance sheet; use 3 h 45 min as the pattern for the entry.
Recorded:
9 h 02 min
